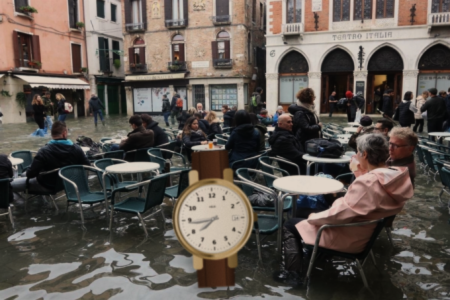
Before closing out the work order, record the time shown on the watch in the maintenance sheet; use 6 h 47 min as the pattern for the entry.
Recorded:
7 h 44 min
